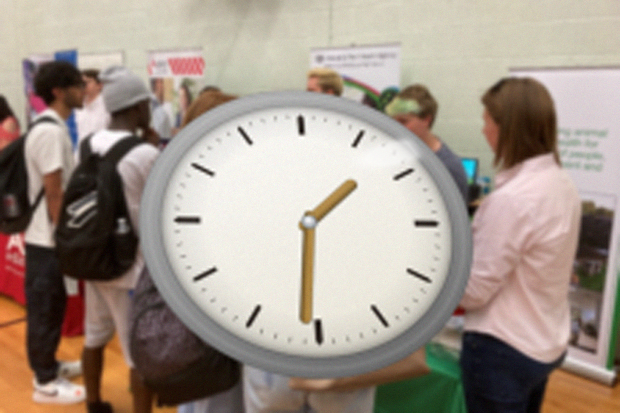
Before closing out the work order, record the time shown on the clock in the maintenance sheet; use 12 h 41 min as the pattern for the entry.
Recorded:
1 h 31 min
